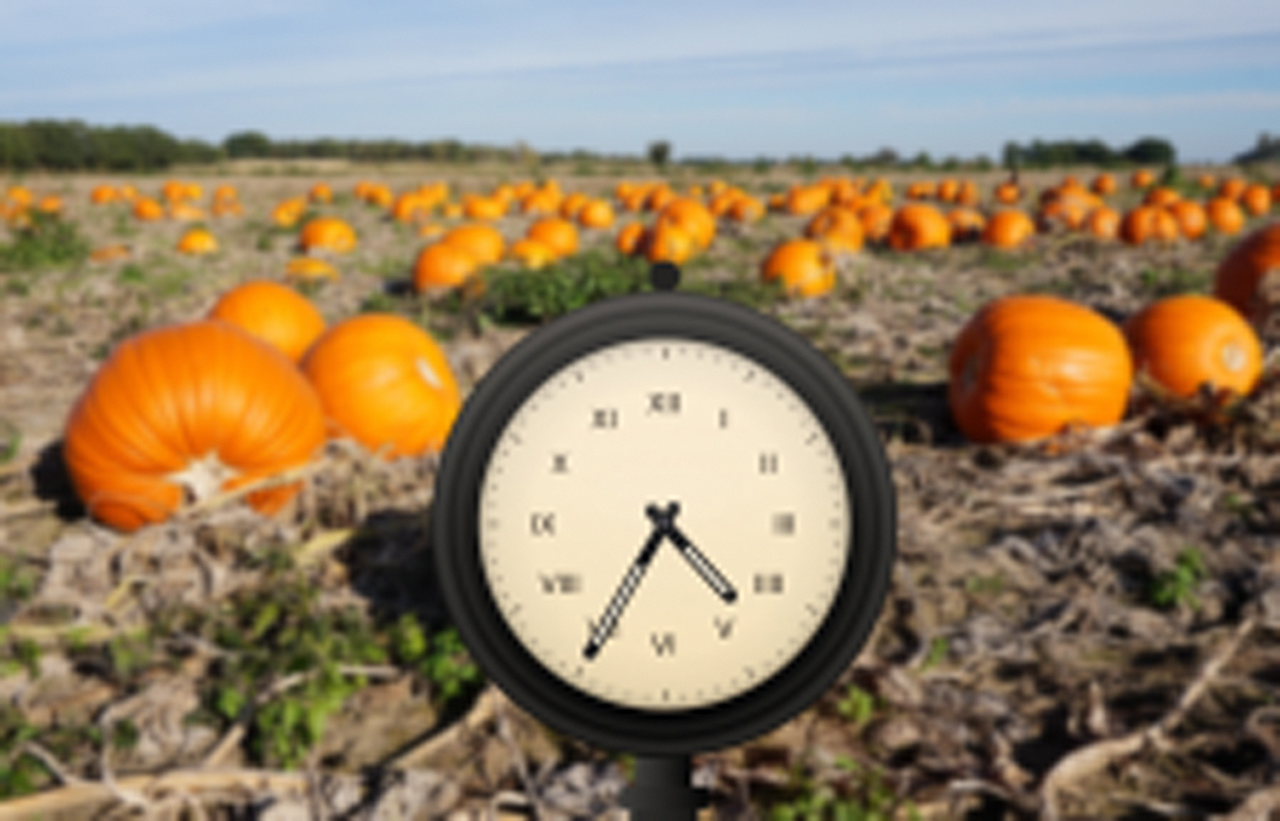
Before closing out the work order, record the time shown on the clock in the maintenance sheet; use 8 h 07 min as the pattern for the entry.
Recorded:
4 h 35 min
